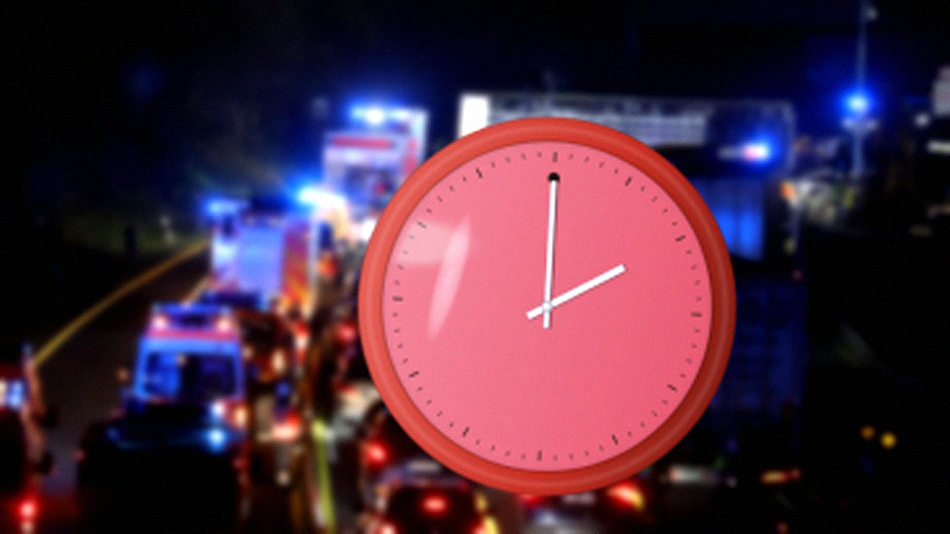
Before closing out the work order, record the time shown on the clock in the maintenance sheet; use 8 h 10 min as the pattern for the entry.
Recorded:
2 h 00 min
